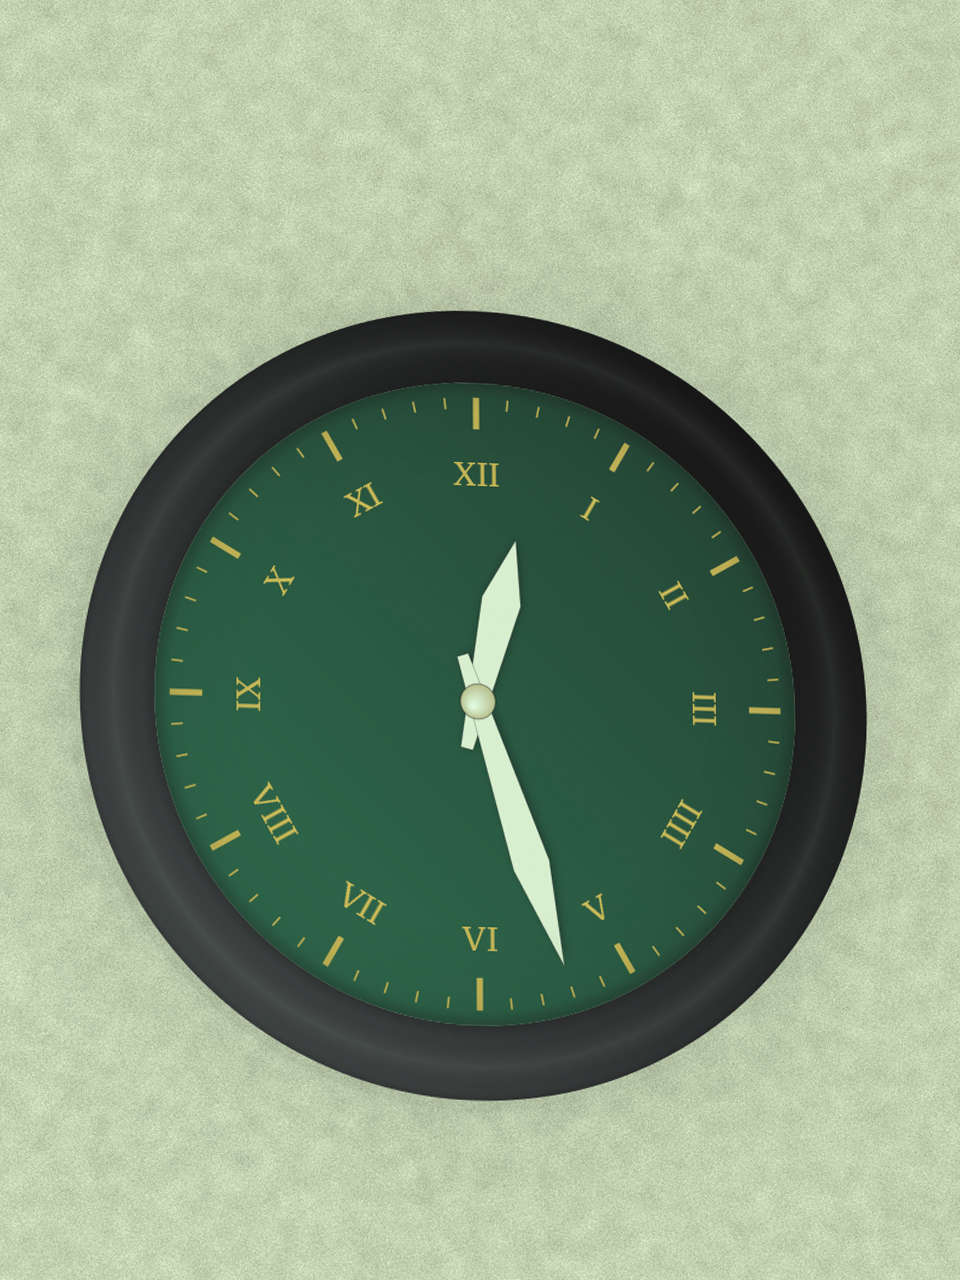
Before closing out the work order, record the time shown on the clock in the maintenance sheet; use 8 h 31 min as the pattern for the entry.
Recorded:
12 h 27 min
